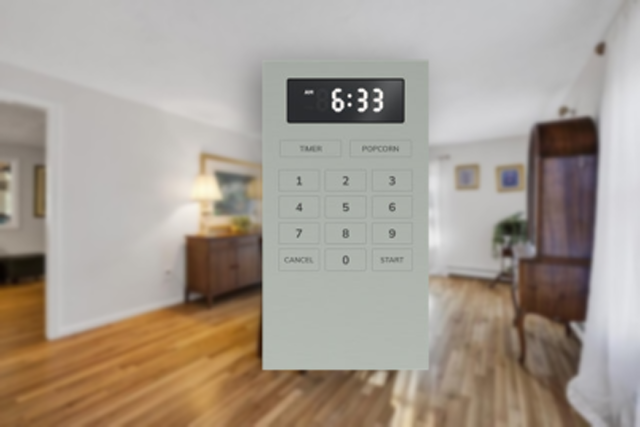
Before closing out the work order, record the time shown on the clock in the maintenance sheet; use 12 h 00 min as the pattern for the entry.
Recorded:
6 h 33 min
